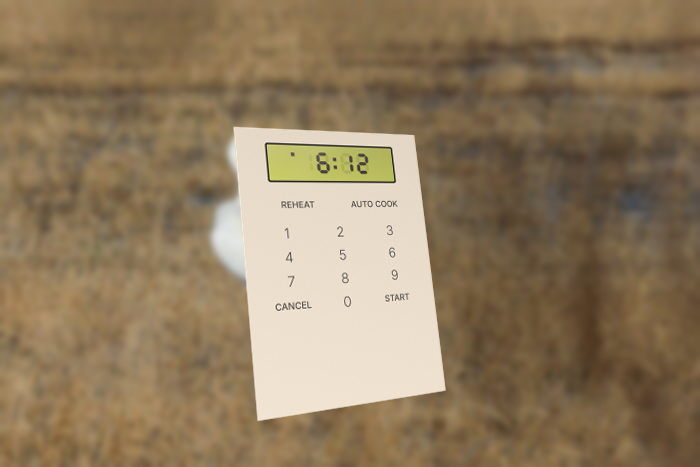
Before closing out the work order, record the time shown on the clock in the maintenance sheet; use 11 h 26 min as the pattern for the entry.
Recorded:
6 h 12 min
